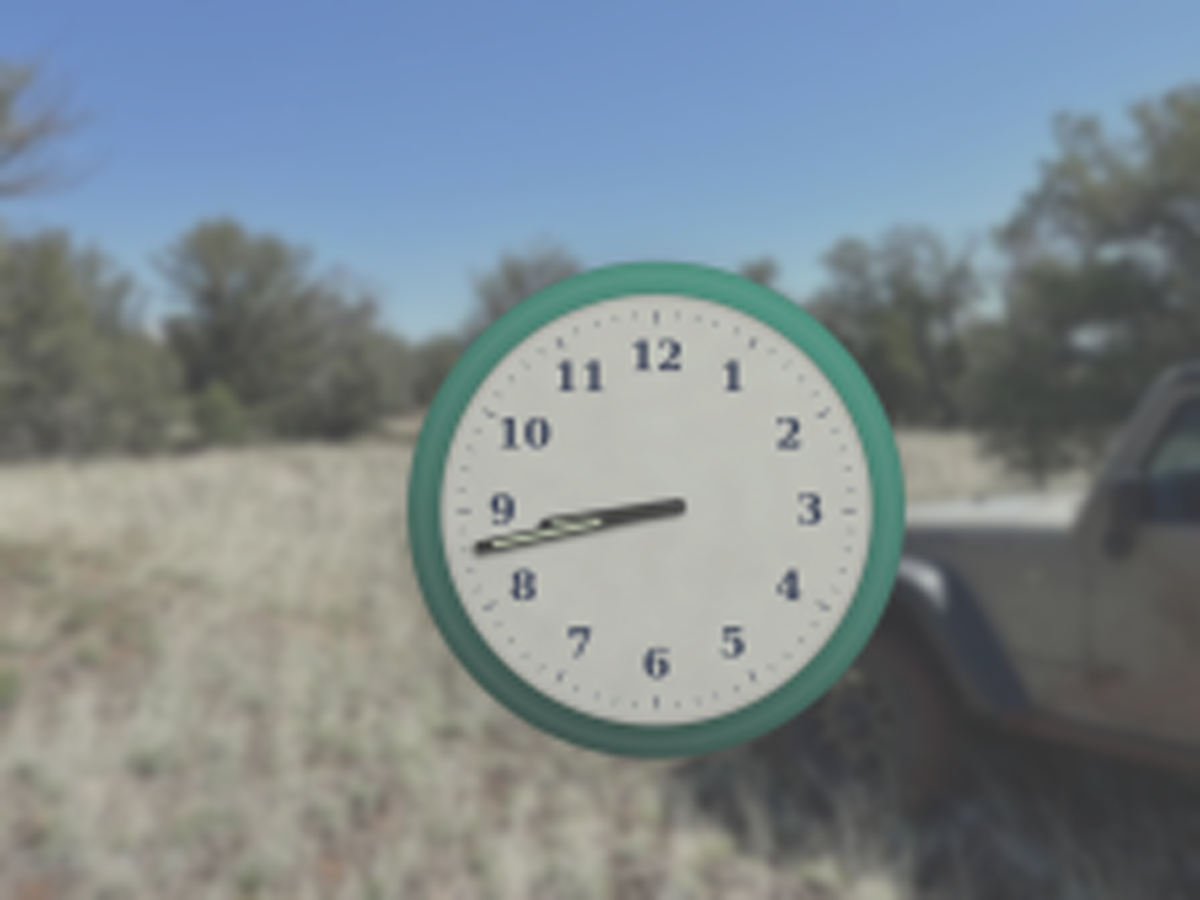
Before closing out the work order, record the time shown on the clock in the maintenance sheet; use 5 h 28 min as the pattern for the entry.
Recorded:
8 h 43 min
